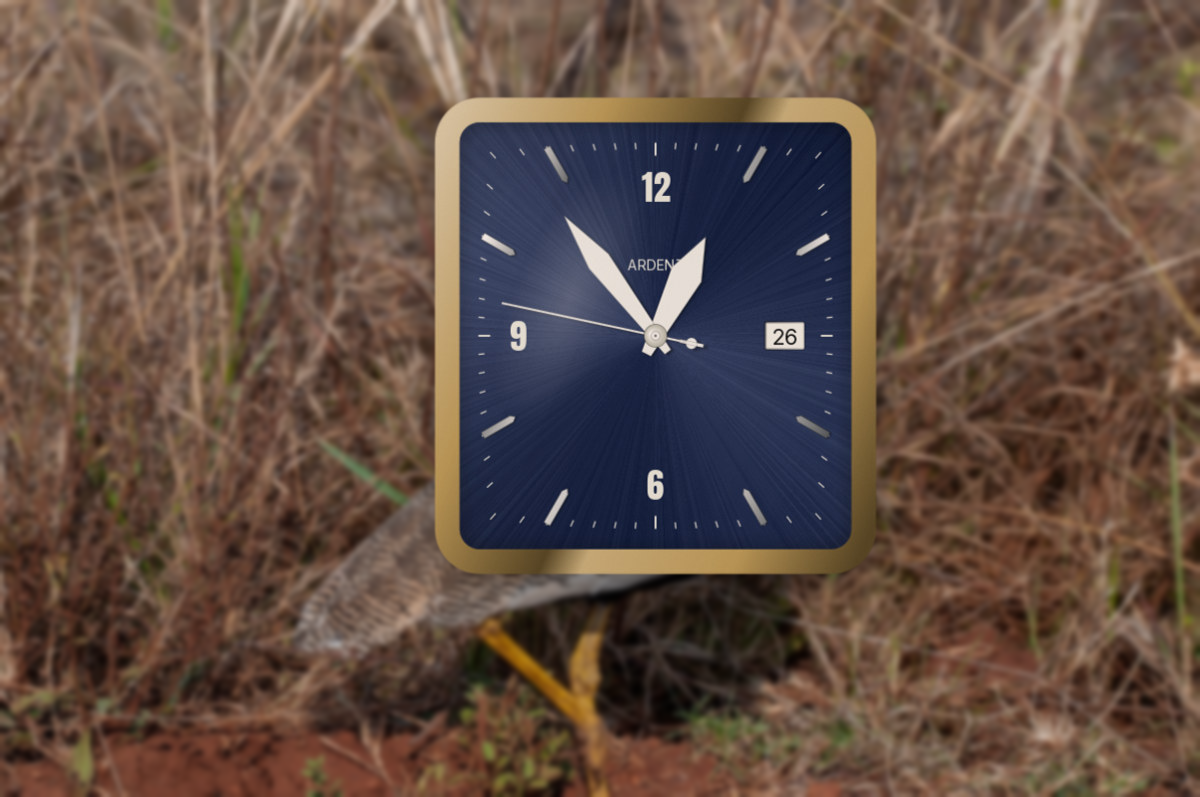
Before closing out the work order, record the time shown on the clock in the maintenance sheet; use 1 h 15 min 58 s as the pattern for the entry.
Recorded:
12 h 53 min 47 s
